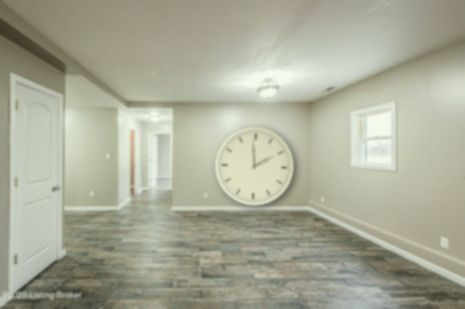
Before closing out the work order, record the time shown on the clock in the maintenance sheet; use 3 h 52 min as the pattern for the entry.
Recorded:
1 h 59 min
